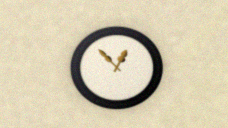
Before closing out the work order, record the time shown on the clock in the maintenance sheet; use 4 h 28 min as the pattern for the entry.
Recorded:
12 h 53 min
